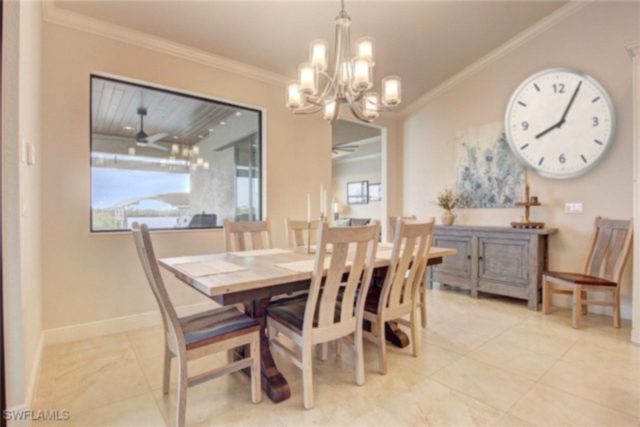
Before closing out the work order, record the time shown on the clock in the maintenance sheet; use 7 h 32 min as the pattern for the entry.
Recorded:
8 h 05 min
